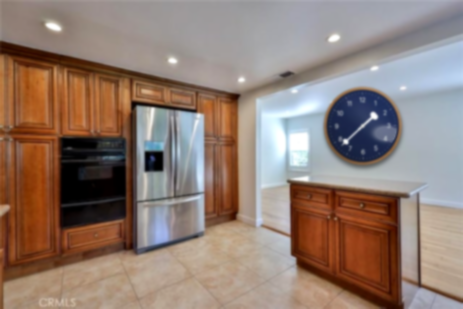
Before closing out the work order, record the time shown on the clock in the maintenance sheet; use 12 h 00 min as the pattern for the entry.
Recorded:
1 h 38 min
